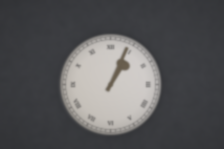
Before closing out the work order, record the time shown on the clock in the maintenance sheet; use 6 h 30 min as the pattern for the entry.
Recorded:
1 h 04 min
